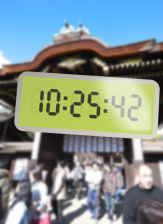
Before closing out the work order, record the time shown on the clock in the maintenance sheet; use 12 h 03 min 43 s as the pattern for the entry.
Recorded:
10 h 25 min 42 s
